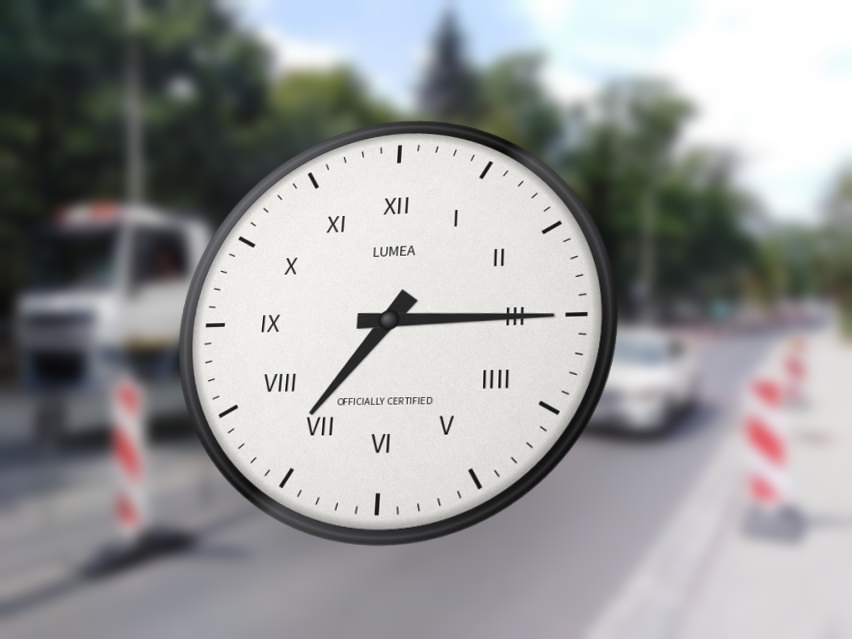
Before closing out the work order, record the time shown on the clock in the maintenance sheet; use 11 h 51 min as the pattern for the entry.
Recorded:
7 h 15 min
